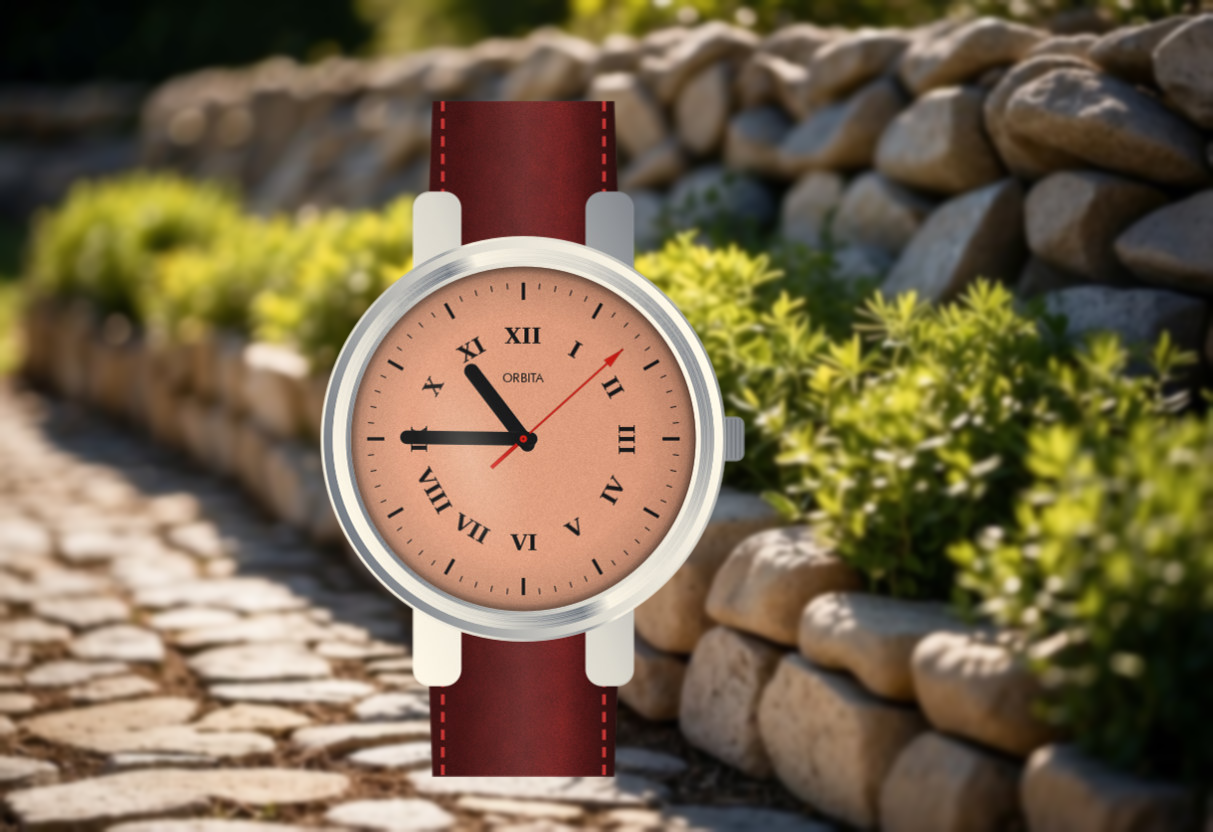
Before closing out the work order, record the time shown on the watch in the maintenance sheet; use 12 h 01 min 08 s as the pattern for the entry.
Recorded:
10 h 45 min 08 s
